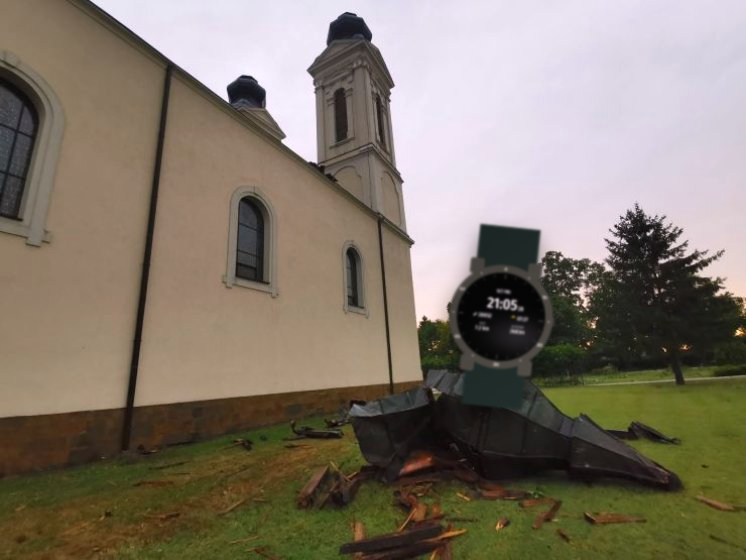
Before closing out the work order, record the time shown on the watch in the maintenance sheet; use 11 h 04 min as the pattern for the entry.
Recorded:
21 h 05 min
